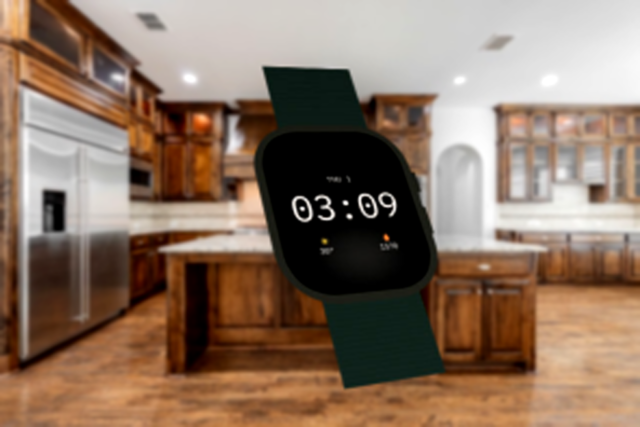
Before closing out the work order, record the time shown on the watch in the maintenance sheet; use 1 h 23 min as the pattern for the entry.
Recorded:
3 h 09 min
